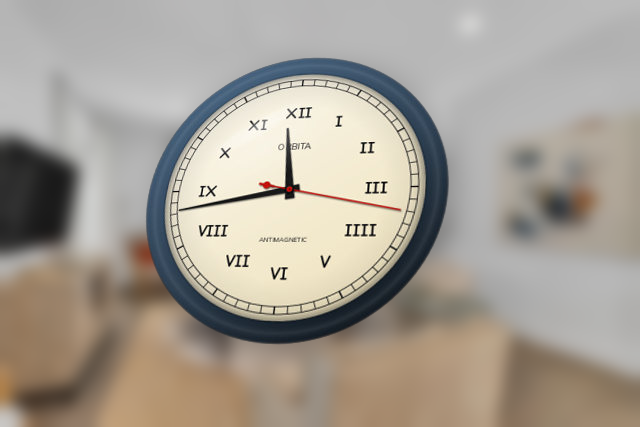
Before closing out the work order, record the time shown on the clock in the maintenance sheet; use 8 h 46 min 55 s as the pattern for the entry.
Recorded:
11 h 43 min 17 s
